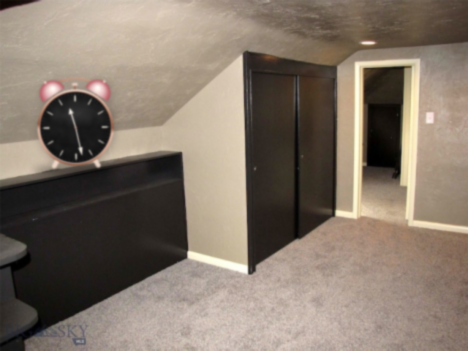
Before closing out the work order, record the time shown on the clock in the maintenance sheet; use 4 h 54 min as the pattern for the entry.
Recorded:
11 h 28 min
